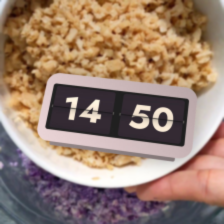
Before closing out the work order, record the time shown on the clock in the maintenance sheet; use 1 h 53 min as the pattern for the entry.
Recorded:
14 h 50 min
